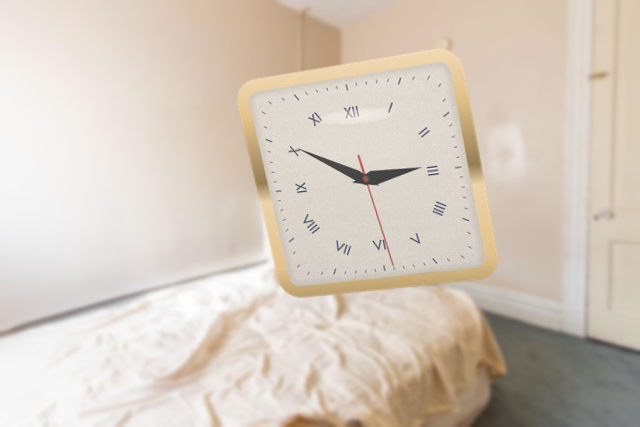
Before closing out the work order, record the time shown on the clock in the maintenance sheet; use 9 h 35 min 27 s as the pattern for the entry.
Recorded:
2 h 50 min 29 s
